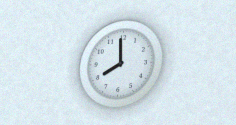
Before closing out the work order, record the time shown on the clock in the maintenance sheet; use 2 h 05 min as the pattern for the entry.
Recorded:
7 h 59 min
